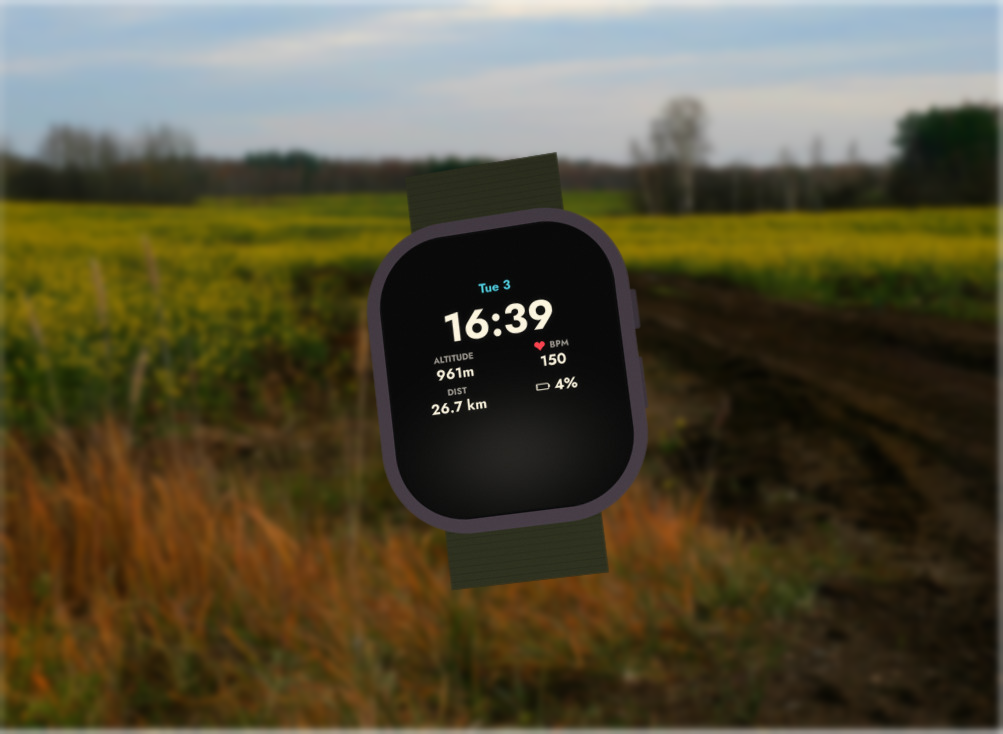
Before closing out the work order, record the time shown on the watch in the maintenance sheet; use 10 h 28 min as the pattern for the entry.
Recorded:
16 h 39 min
